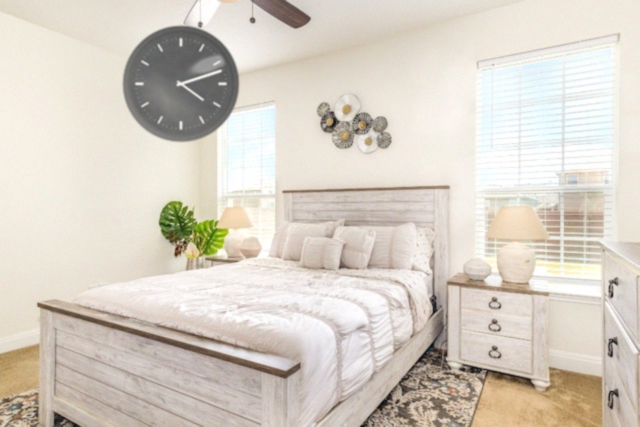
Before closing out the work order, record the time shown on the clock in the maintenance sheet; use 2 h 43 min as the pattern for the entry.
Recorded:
4 h 12 min
